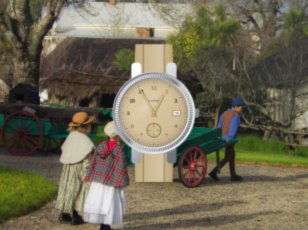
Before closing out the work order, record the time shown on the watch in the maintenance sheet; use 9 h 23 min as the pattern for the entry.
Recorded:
12 h 55 min
